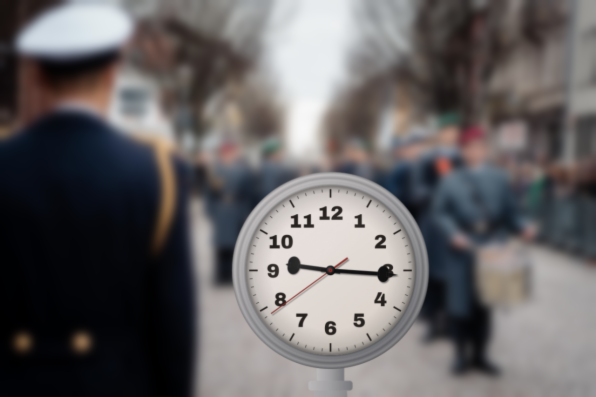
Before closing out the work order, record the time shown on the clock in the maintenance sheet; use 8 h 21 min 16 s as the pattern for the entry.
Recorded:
9 h 15 min 39 s
